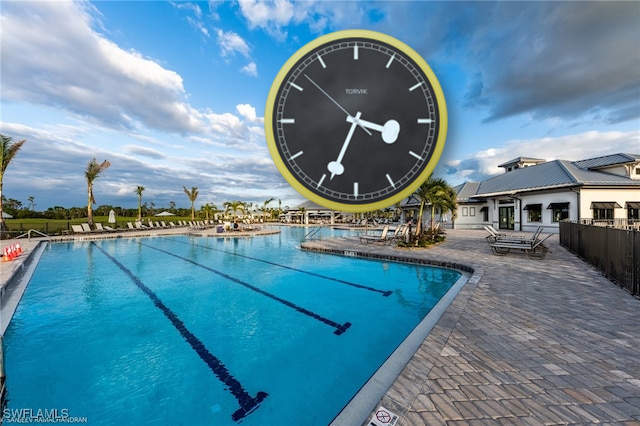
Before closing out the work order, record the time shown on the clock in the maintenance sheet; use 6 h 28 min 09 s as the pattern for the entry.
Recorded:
3 h 33 min 52 s
